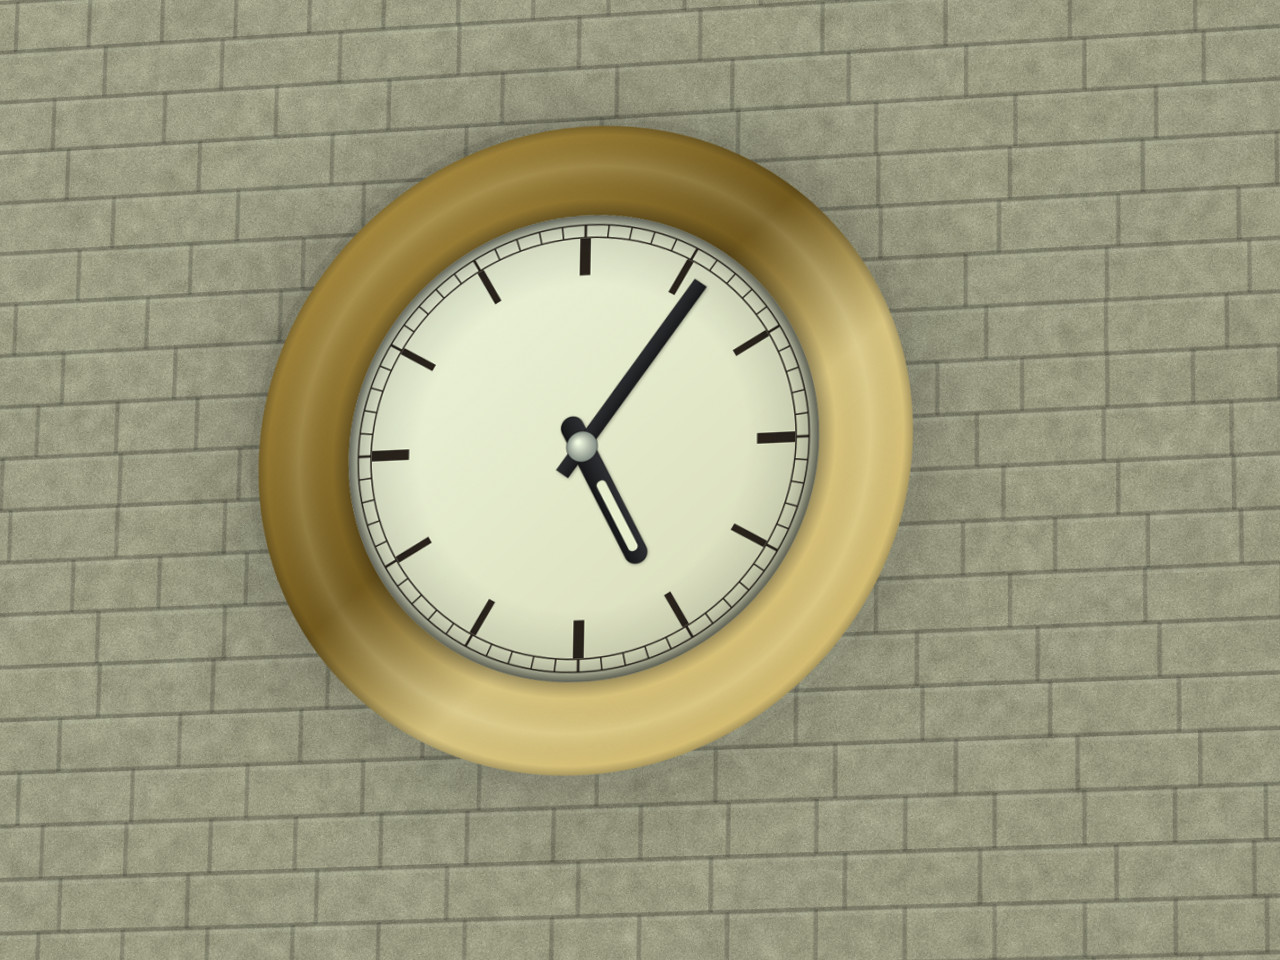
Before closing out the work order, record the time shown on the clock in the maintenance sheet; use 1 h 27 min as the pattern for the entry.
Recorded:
5 h 06 min
